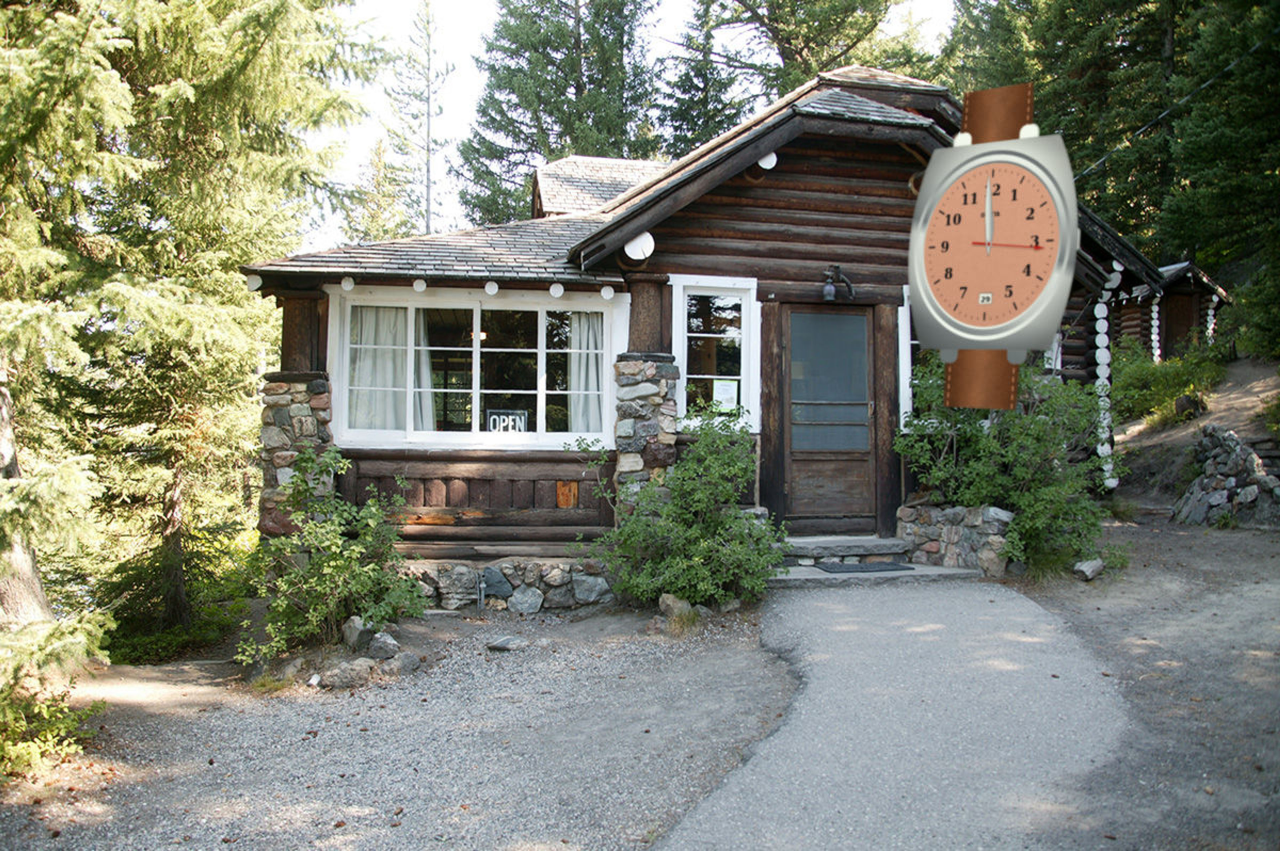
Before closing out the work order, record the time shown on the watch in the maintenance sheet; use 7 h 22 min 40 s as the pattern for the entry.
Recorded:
11 h 59 min 16 s
